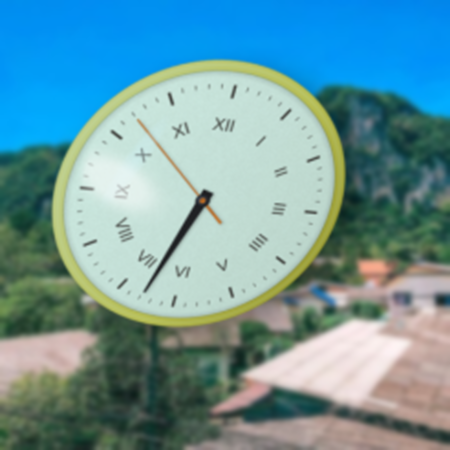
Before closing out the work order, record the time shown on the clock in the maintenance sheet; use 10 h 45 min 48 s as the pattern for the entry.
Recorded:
6 h 32 min 52 s
